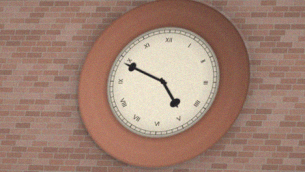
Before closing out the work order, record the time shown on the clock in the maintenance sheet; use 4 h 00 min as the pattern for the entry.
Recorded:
4 h 49 min
